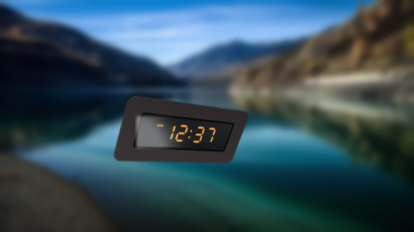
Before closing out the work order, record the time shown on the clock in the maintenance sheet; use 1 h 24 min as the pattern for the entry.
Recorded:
12 h 37 min
